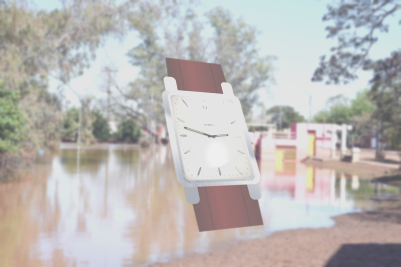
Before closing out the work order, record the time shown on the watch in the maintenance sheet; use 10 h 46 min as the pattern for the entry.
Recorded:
2 h 48 min
